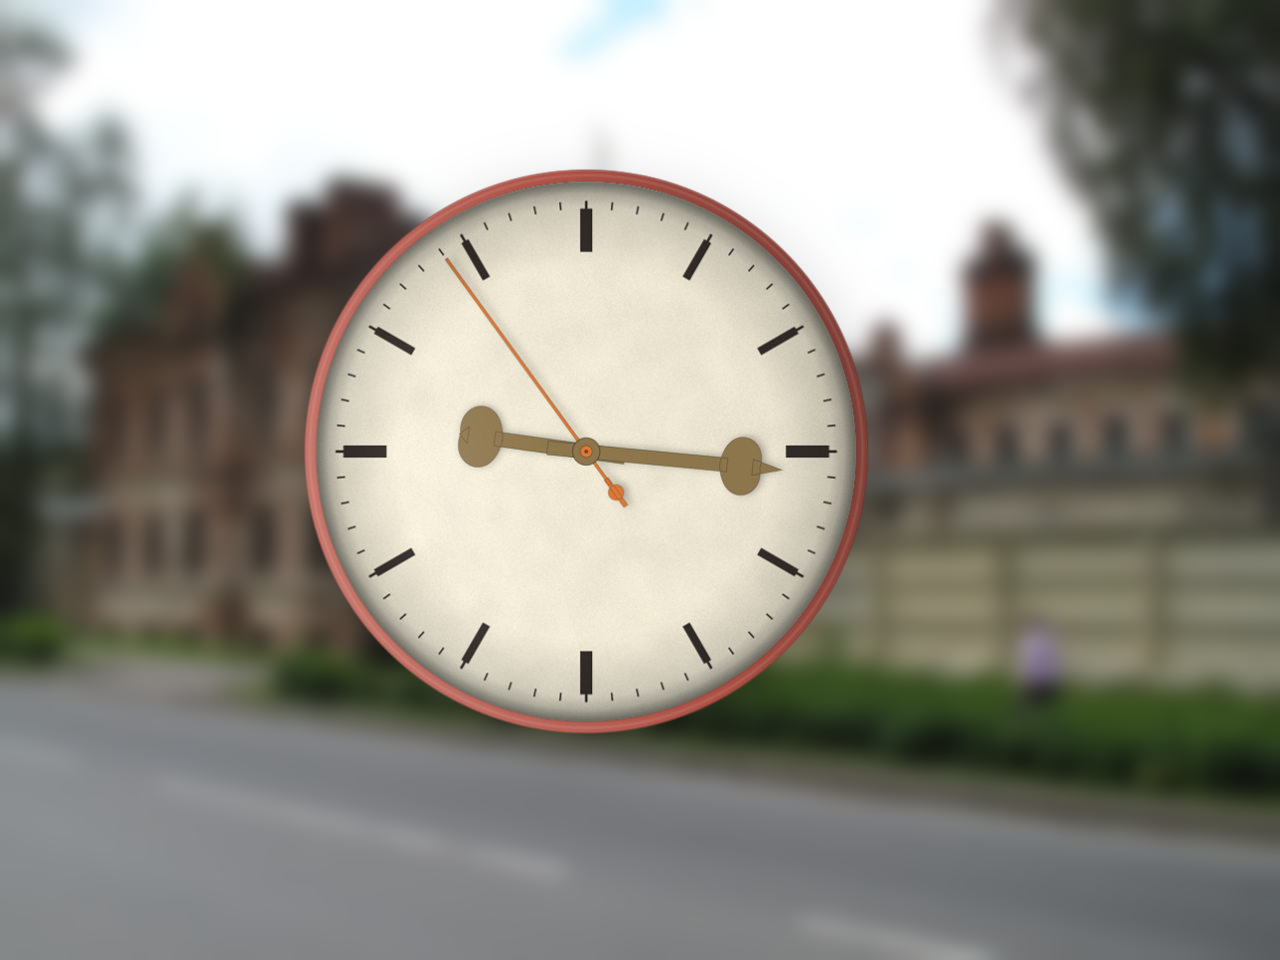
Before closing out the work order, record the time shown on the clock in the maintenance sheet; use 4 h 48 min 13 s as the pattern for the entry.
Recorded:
9 h 15 min 54 s
